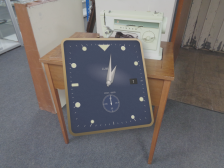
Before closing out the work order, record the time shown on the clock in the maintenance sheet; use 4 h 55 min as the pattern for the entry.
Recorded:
1 h 02 min
